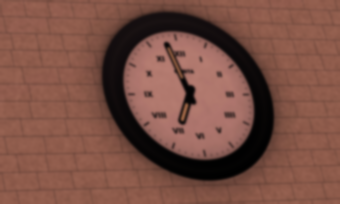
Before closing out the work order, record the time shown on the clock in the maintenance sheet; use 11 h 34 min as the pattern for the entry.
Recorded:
6 h 58 min
